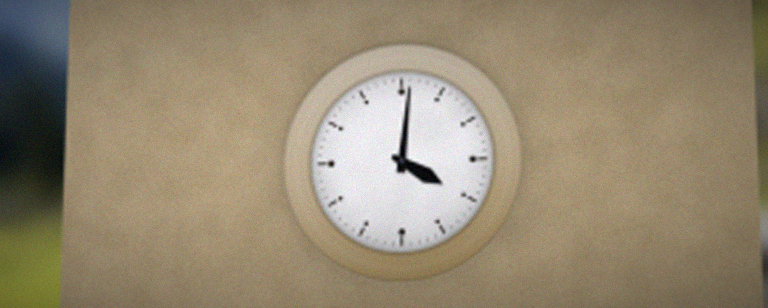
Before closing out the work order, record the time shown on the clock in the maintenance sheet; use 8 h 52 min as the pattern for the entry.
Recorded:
4 h 01 min
